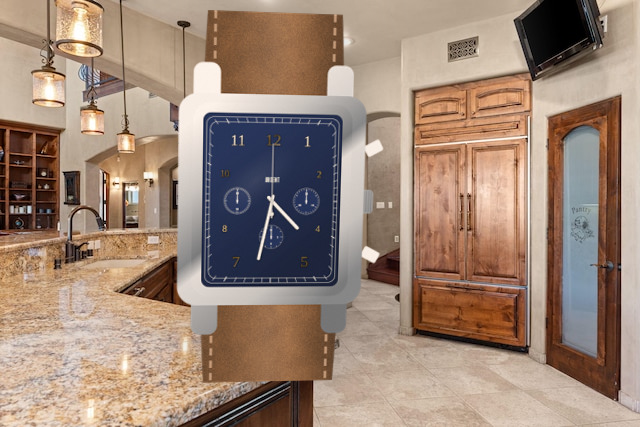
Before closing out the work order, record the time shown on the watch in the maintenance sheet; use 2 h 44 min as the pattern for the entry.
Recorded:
4 h 32 min
